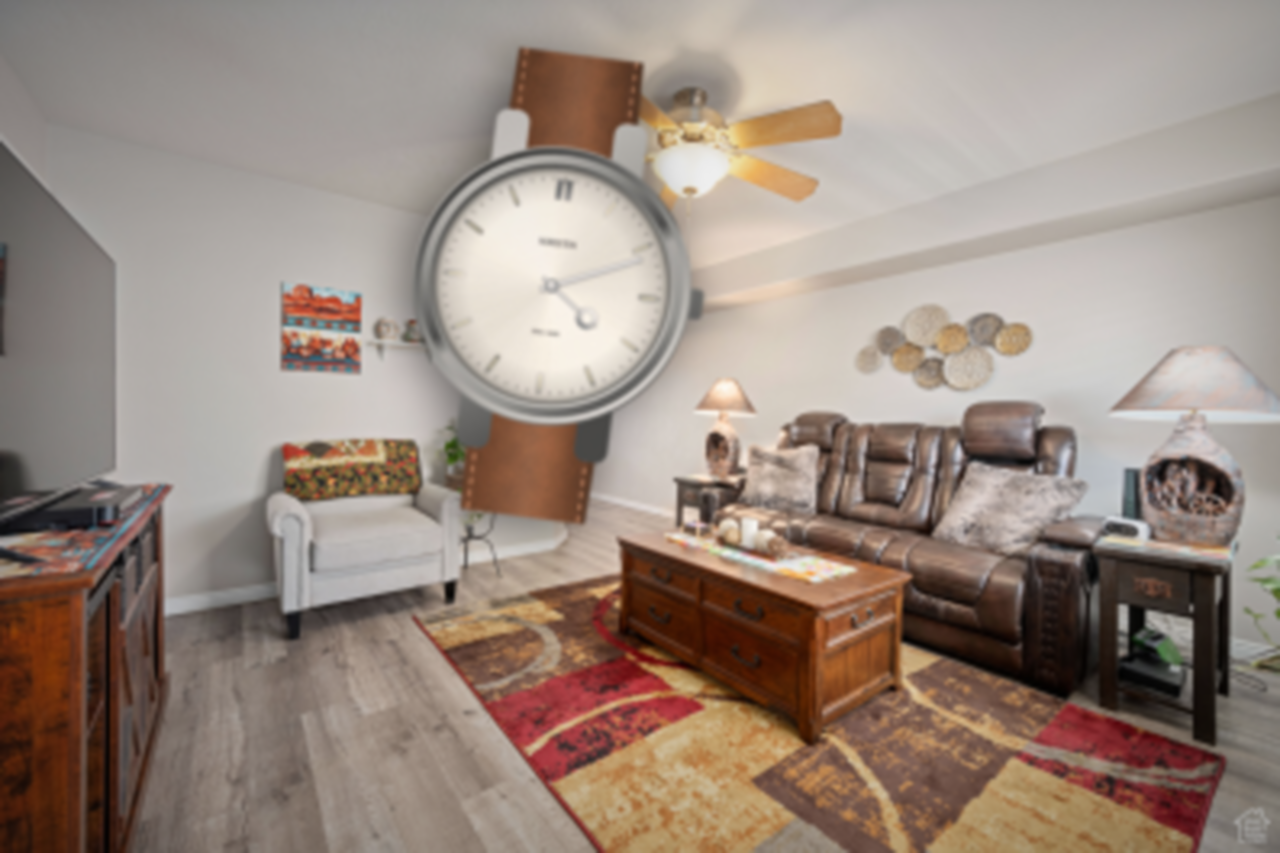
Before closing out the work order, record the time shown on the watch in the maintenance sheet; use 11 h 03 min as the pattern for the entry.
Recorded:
4 h 11 min
